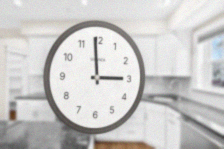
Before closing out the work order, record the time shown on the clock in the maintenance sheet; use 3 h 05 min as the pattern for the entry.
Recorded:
2 h 59 min
